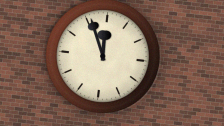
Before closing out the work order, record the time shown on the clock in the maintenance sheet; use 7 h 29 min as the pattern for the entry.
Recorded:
11 h 56 min
